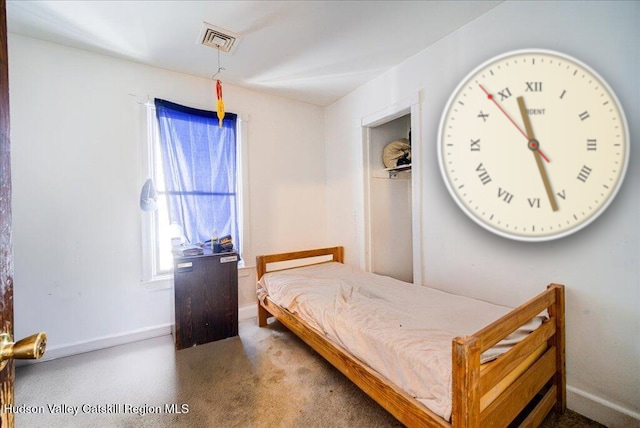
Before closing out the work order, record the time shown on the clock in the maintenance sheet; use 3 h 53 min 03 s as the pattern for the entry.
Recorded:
11 h 26 min 53 s
